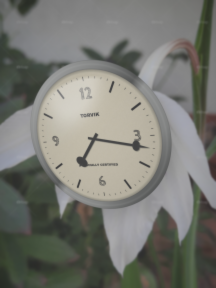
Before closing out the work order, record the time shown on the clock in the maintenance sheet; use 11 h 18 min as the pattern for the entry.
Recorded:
7 h 17 min
